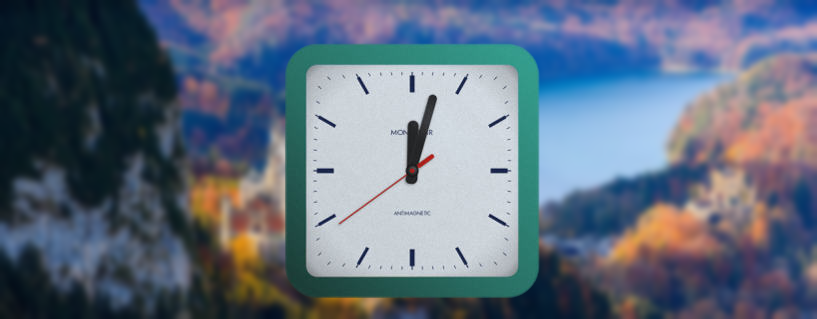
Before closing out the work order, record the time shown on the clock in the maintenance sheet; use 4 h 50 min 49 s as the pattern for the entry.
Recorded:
12 h 02 min 39 s
